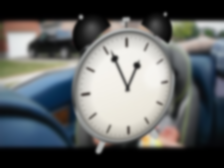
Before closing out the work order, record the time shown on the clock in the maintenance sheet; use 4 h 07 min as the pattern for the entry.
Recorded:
12 h 56 min
